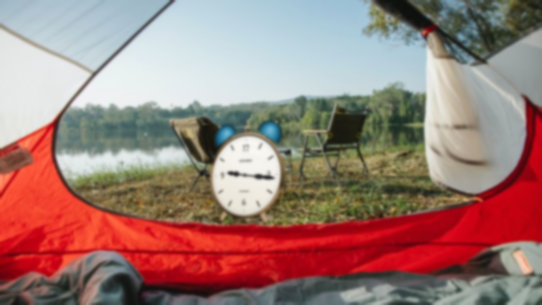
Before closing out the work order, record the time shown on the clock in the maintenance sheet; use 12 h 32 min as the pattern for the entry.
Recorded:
9 h 16 min
